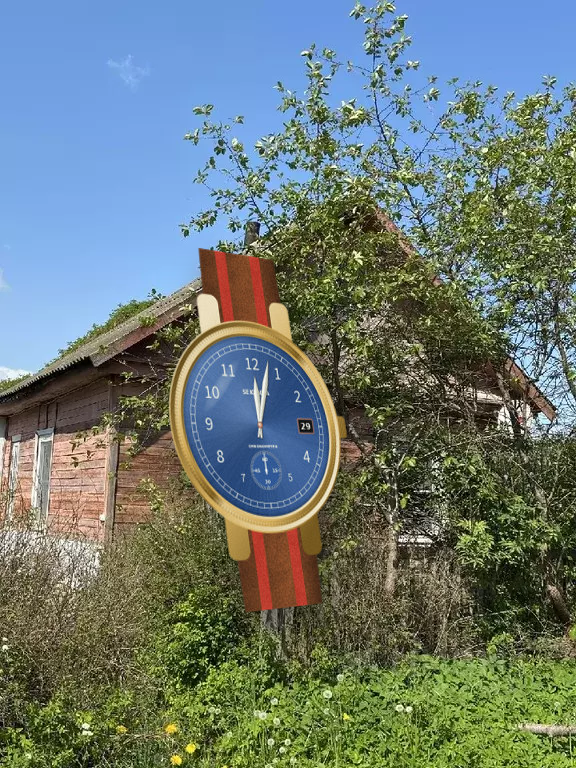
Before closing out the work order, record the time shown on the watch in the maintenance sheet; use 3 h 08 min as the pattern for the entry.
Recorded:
12 h 03 min
